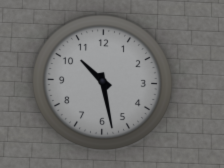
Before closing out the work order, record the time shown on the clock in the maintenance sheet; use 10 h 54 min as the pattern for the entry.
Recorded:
10 h 28 min
